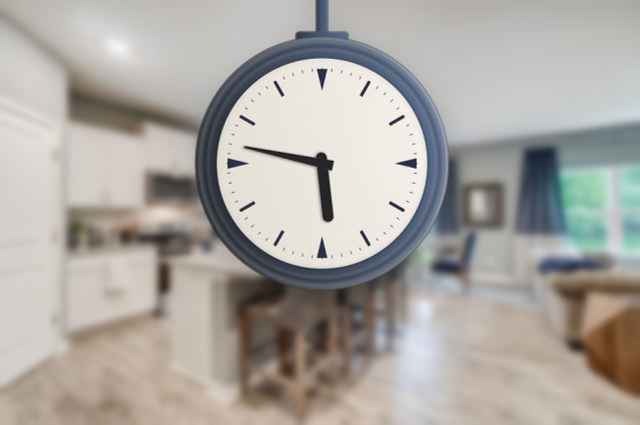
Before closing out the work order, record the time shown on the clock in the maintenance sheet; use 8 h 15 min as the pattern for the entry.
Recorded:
5 h 47 min
